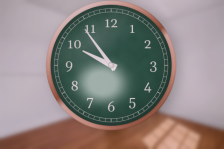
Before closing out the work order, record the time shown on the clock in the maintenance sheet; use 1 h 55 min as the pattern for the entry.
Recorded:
9 h 54 min
